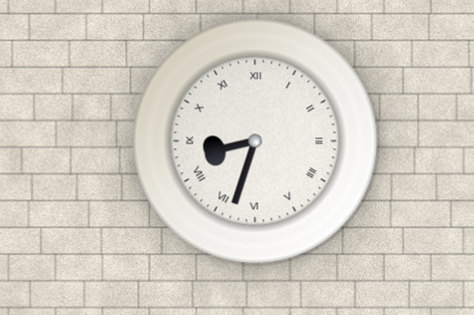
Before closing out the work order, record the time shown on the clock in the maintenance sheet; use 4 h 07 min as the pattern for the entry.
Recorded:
8 h 33 min
